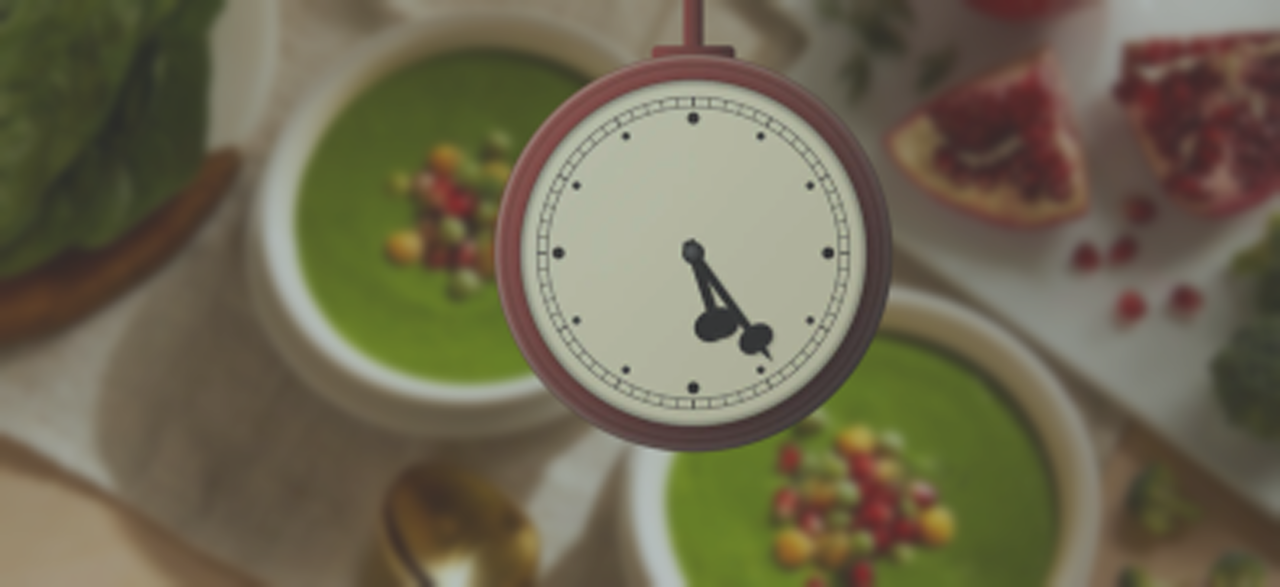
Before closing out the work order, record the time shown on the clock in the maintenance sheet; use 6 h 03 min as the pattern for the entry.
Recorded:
5 h 24 min
